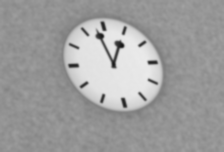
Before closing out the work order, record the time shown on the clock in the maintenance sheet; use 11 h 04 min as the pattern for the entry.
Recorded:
12 h 58 min
